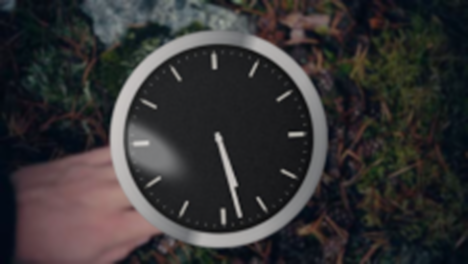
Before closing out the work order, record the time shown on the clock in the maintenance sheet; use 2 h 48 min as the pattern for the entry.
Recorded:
5 h 28 min
